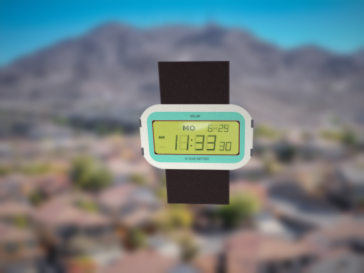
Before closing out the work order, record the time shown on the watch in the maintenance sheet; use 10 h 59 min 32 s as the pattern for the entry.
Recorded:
11 h 33 min 30 s
